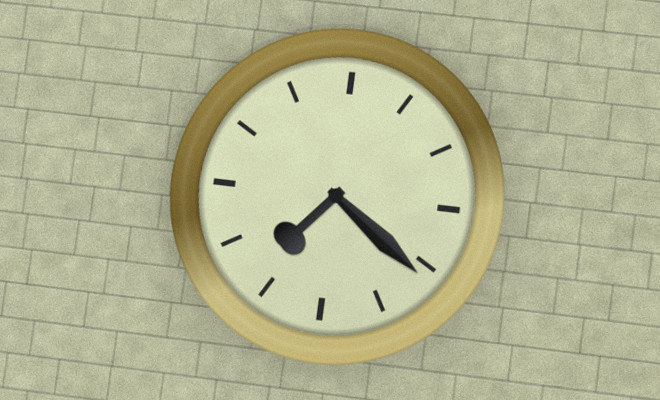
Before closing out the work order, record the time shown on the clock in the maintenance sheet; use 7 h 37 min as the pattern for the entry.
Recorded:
7 h 21 min
